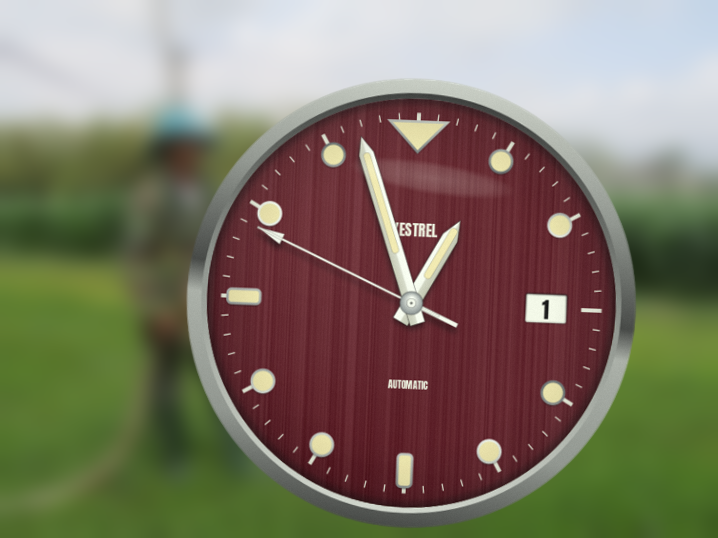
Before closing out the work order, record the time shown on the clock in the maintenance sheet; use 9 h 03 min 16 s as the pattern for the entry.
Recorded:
12 h 56 min 49 s
